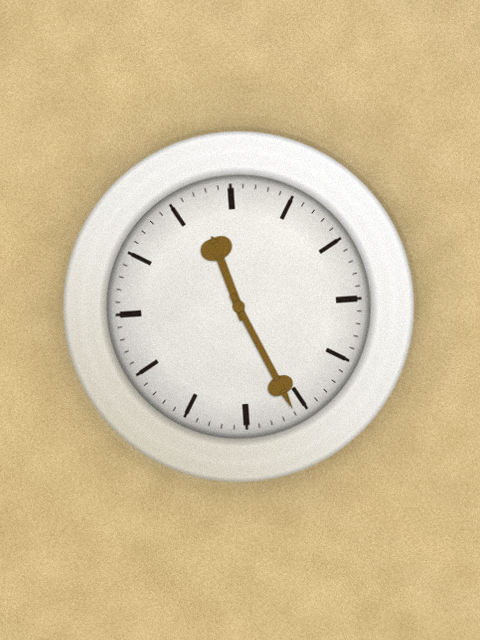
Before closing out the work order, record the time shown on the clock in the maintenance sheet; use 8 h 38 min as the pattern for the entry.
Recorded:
11 h 26 min
